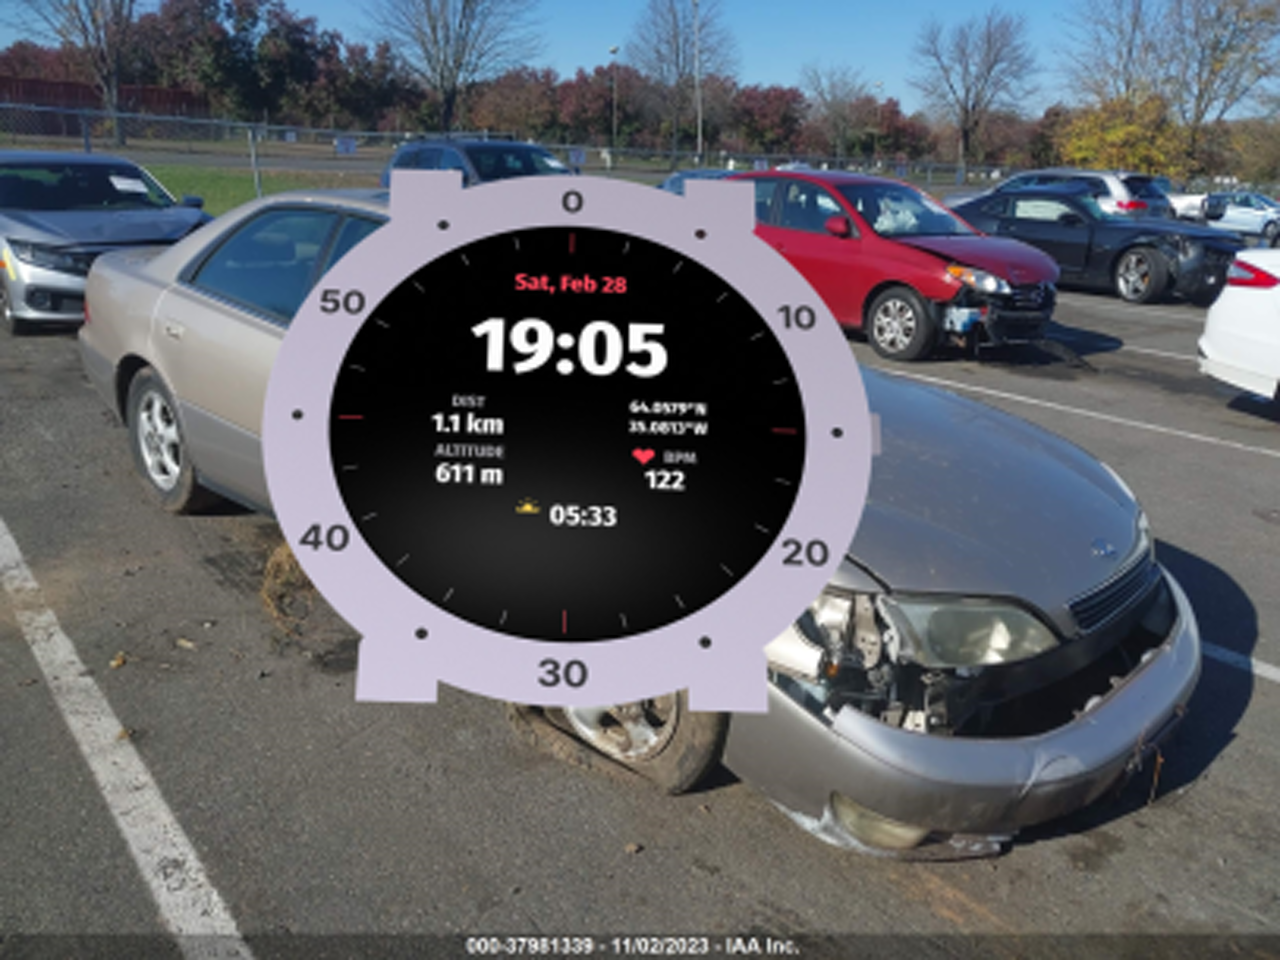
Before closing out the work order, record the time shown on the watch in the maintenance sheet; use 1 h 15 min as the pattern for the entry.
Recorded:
19 h 05 min
